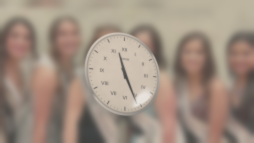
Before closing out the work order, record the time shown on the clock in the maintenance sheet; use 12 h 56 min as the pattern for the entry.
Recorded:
11 h 26 min
